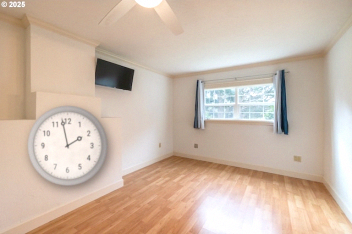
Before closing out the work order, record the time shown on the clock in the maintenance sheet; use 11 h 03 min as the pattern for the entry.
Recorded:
1 h 58 min
